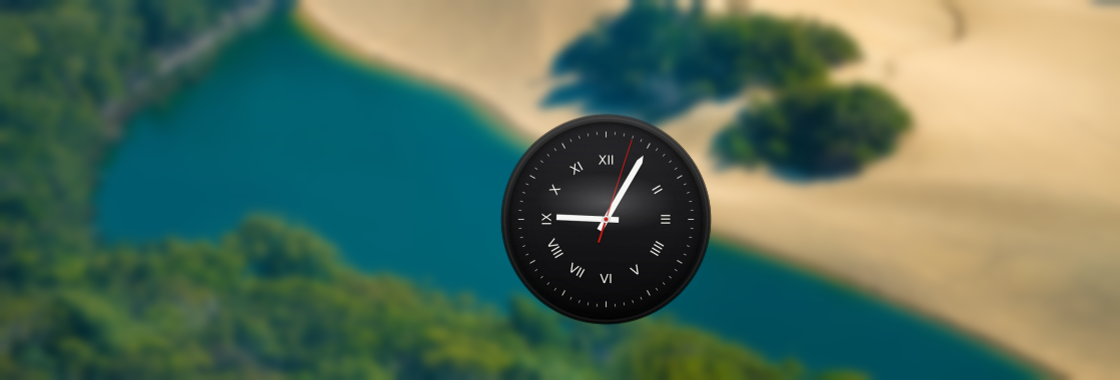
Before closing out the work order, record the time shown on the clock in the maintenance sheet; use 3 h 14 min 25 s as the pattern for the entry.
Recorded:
9 h 05 min 03 s
